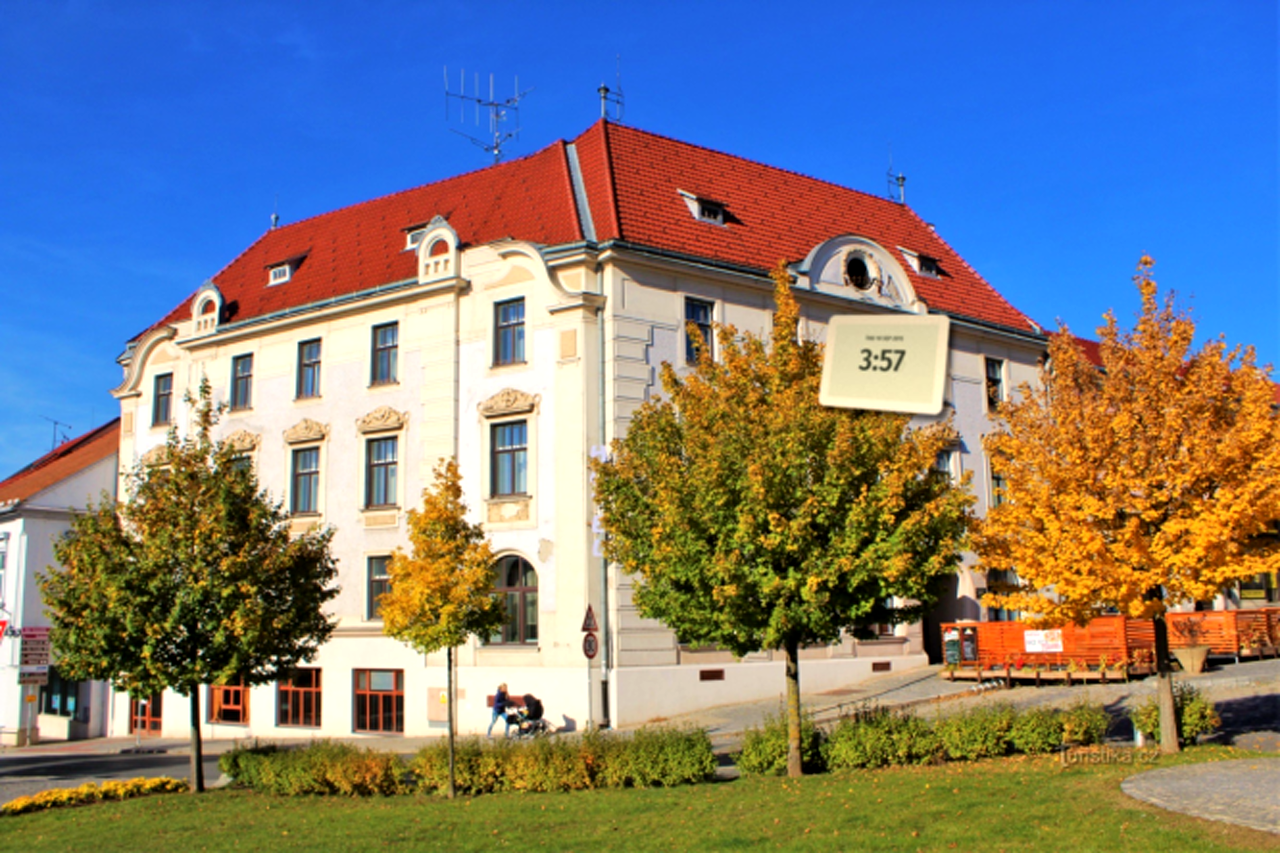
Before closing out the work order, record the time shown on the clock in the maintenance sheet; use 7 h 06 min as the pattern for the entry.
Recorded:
3 h 57 min
